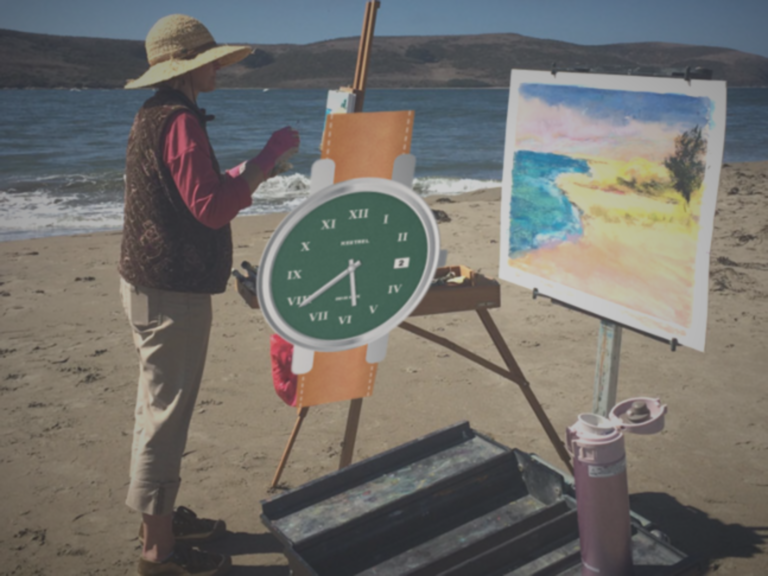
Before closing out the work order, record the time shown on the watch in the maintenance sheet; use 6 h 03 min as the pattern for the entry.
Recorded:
5 h 39 min
